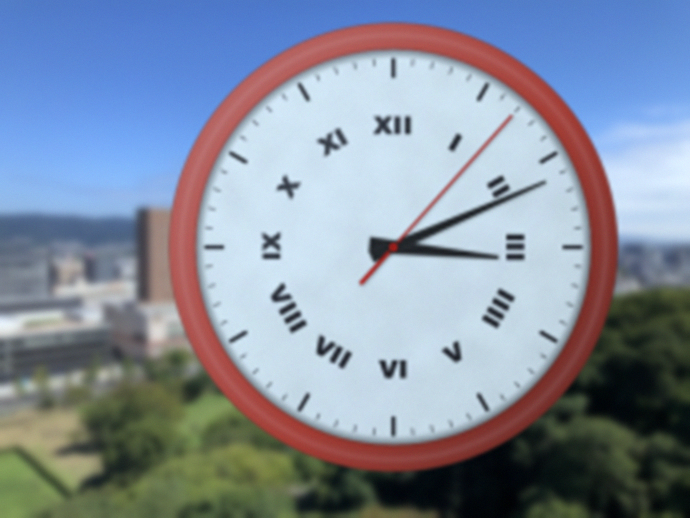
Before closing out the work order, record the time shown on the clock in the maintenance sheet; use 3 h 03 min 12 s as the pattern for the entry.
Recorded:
3 h 11 min 07 s
